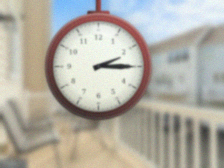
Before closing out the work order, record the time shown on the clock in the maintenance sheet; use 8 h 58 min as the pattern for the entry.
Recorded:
2 h 15 min
